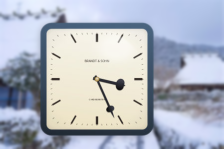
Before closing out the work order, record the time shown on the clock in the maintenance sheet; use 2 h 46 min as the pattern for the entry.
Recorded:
3 h 26 min
